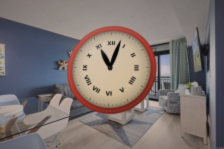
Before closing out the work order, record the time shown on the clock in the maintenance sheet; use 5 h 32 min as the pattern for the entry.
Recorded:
11 h 03 min
